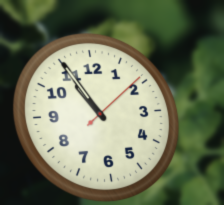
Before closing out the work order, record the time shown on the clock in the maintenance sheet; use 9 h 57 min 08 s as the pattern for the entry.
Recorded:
10 h 55 min 09 s
